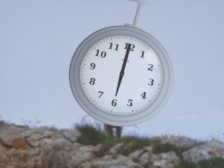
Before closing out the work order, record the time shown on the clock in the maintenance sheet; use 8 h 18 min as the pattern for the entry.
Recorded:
6 h 00 min
